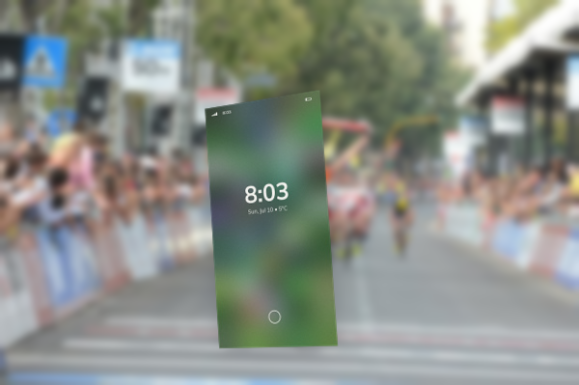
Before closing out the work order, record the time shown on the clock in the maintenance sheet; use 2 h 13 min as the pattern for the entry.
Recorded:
8 h 03 min
